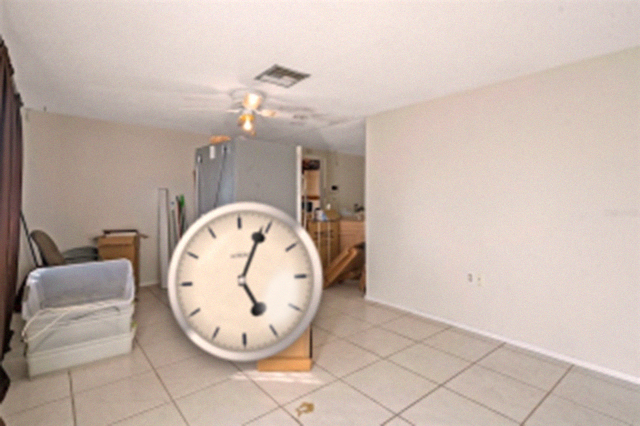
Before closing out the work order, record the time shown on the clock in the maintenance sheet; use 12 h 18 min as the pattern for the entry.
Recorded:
5 h 04 min
